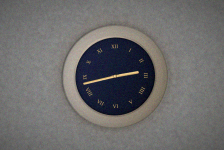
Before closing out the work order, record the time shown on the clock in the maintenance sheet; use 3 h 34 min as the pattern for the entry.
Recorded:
2 h 43 min
